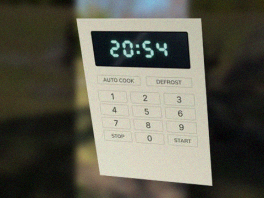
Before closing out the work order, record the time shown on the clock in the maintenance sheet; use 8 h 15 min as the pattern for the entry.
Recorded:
20 h 54 min
